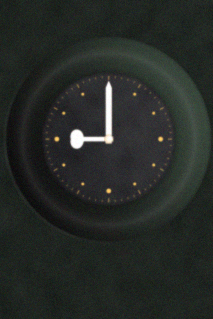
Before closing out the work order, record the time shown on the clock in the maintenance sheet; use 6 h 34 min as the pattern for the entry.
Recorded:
9 h 00 min
